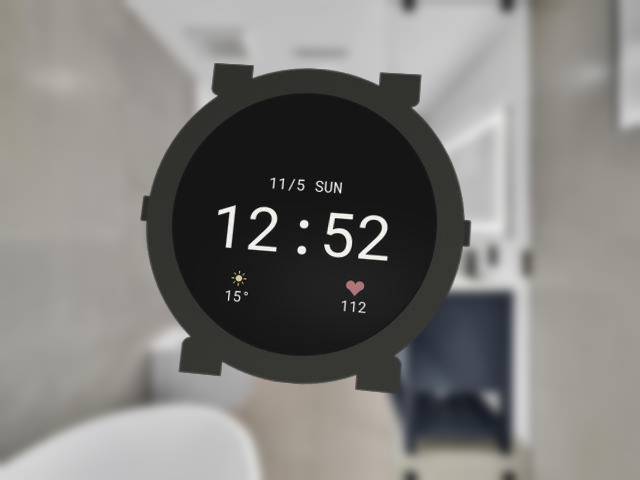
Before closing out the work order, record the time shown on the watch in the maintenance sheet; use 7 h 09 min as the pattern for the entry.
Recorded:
12 h 52 min
